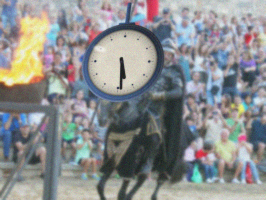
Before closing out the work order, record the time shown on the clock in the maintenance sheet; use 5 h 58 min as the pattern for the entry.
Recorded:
5 h 29 min
